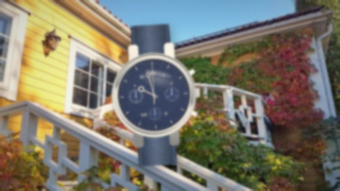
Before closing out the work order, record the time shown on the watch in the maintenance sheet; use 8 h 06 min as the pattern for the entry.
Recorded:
9 h 58 min
